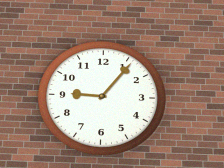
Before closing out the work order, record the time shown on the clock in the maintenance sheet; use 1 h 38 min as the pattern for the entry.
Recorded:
9 h 06 min
